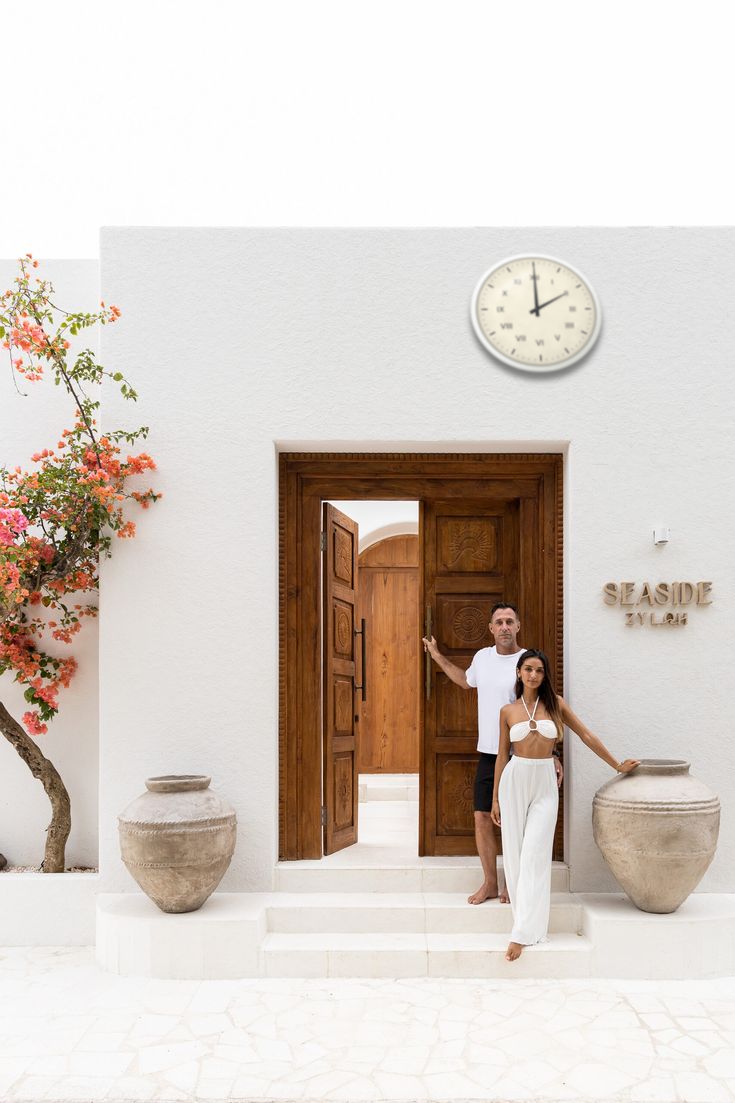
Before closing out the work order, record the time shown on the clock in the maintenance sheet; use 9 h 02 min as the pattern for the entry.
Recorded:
2 h 00 min
